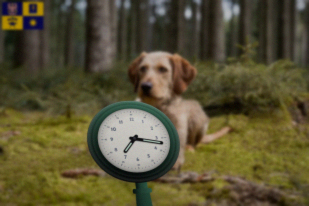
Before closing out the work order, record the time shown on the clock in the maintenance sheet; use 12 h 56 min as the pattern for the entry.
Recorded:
7 h 17 min
